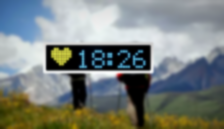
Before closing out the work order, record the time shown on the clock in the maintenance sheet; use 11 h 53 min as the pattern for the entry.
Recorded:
18 h 26 min
